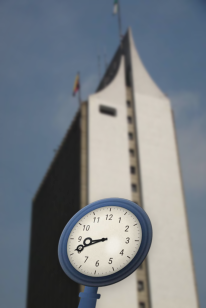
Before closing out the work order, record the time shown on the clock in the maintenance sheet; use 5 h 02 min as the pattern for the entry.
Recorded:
8 h 41 min
